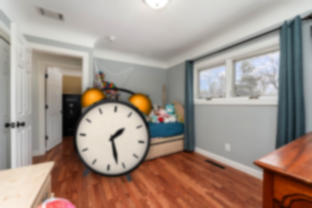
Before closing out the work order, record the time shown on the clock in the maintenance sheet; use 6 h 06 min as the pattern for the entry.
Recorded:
1 h 27 min
